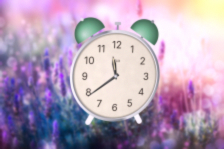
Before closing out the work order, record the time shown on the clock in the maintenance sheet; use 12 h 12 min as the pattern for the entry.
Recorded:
11 h 39 min
